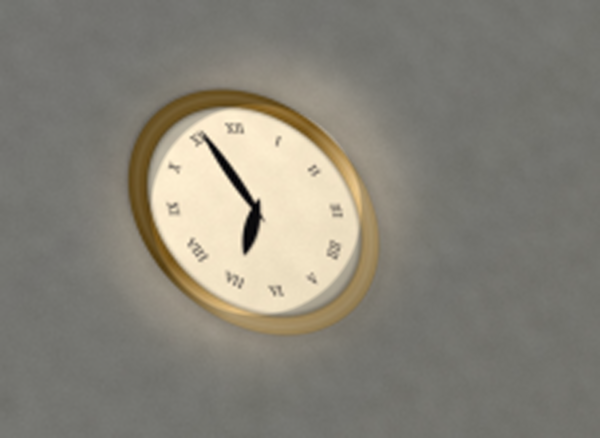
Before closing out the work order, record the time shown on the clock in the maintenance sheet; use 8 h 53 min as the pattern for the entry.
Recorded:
6 h 56 min
